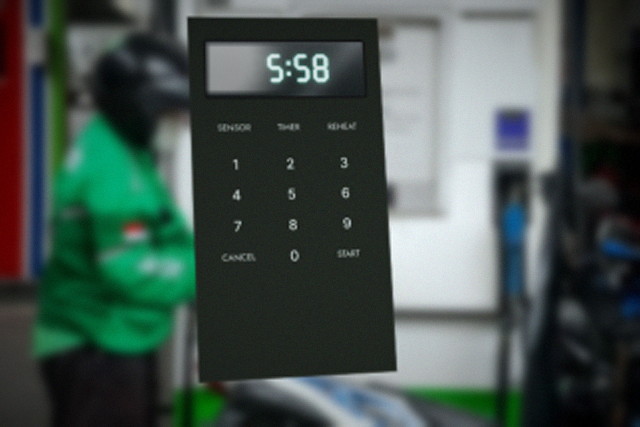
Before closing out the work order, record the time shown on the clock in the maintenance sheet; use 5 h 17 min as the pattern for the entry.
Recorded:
5 h 58 min
